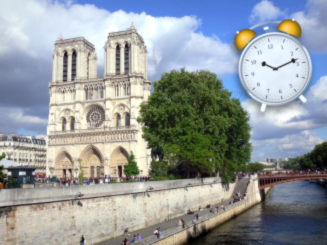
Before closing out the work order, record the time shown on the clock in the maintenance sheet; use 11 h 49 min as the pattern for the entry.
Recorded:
10 h 13 min
